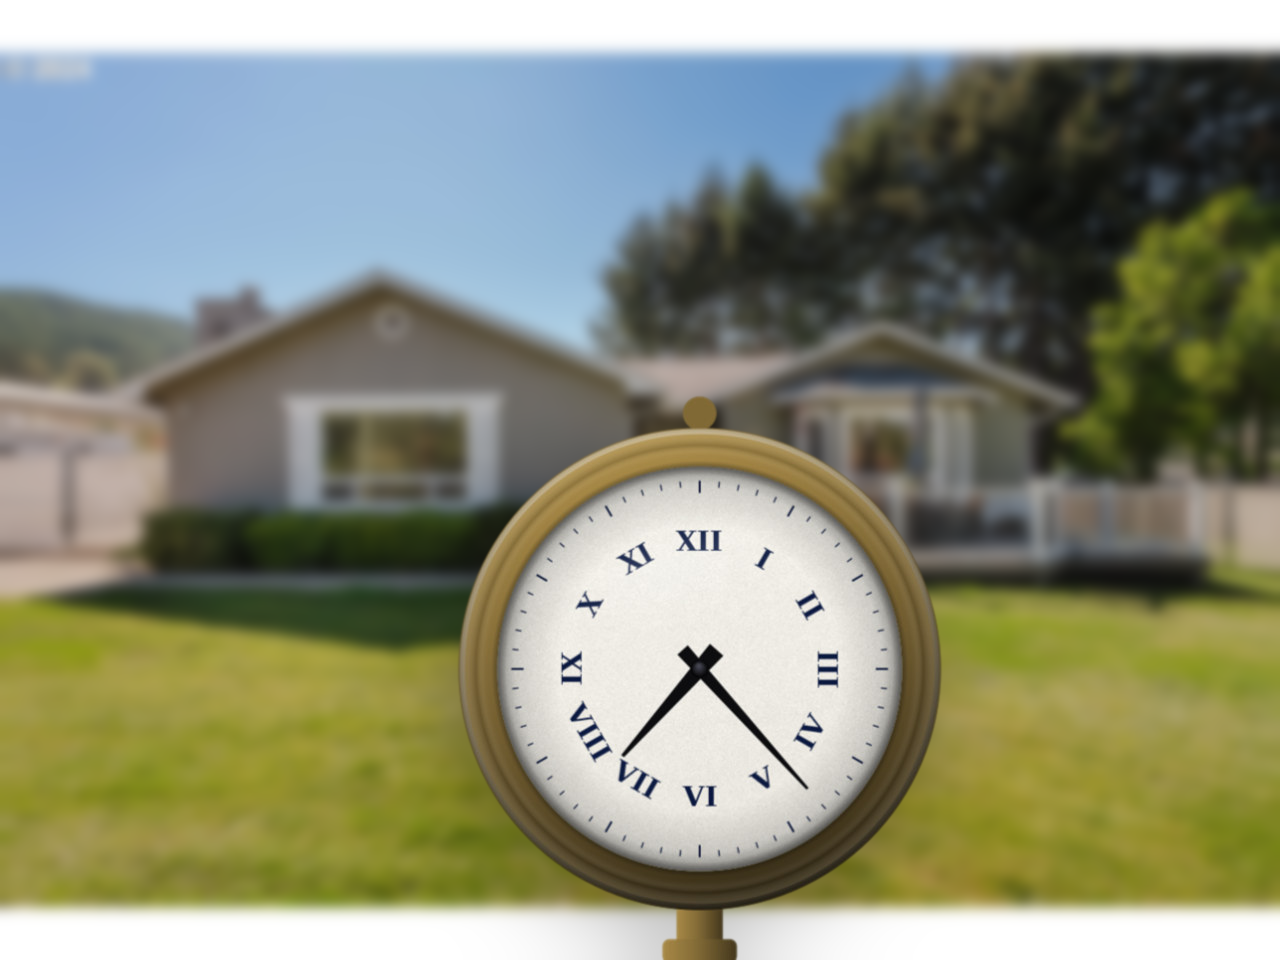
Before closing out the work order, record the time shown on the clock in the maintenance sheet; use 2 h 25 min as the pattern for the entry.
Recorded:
7 h 23 min
